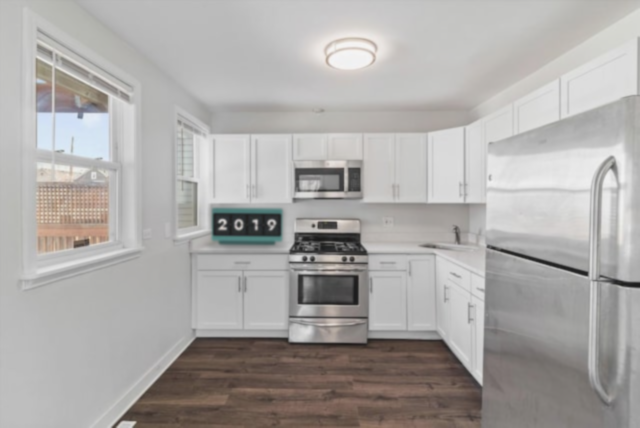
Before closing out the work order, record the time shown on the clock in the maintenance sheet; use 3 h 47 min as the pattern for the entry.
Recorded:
20 h 19 min
